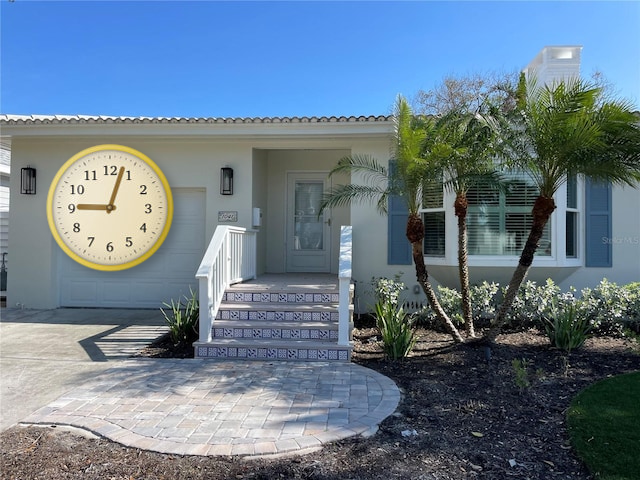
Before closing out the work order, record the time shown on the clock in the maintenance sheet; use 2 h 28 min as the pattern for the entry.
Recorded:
9 h 03 min
